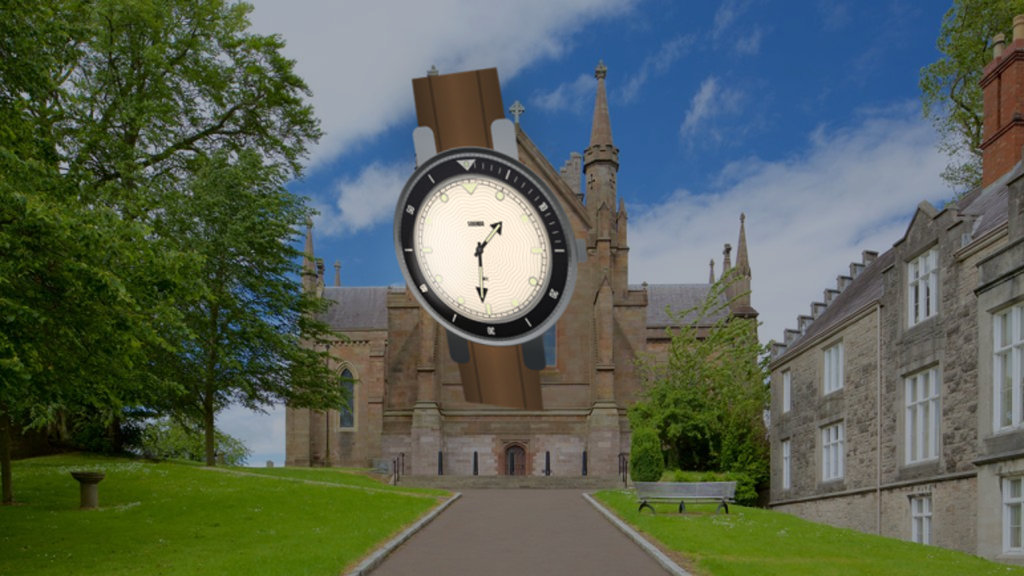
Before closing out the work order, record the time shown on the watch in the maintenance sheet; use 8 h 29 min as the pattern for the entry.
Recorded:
1 h 31 min
